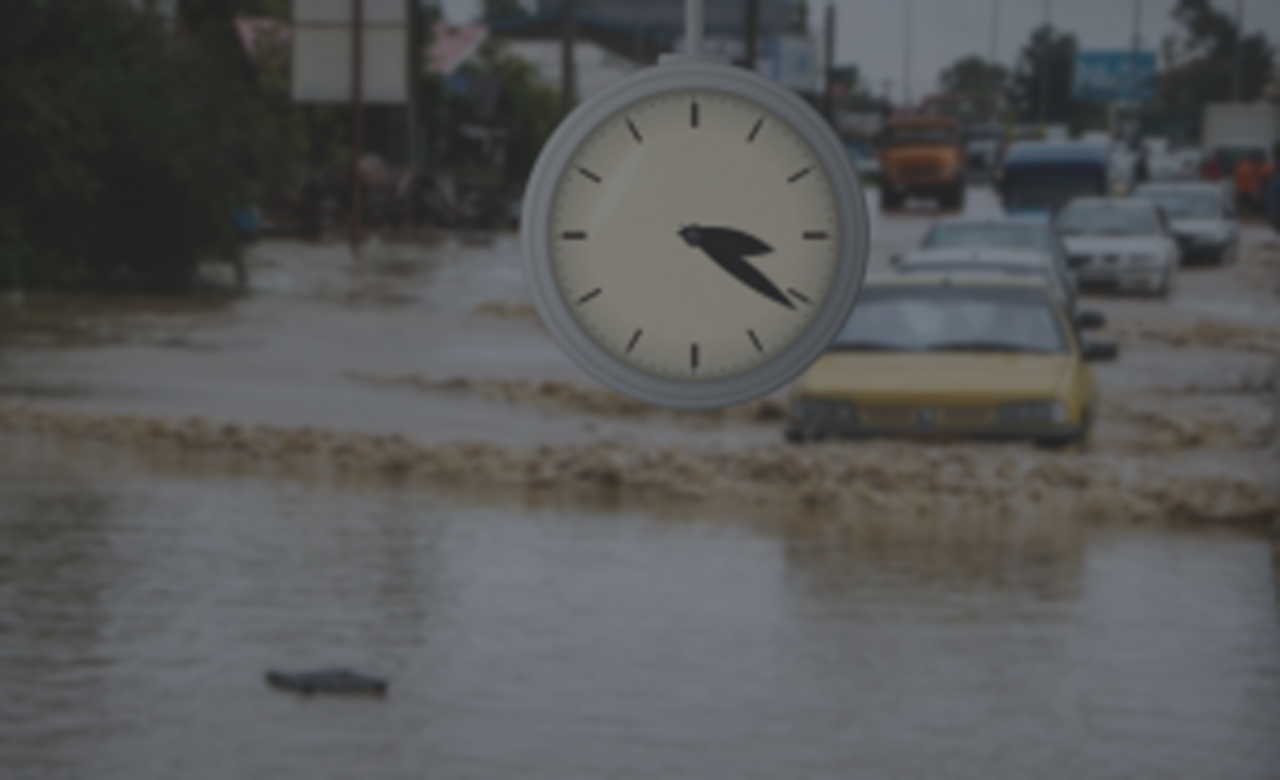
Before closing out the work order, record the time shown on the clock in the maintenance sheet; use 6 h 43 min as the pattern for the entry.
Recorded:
3 h 21 min
